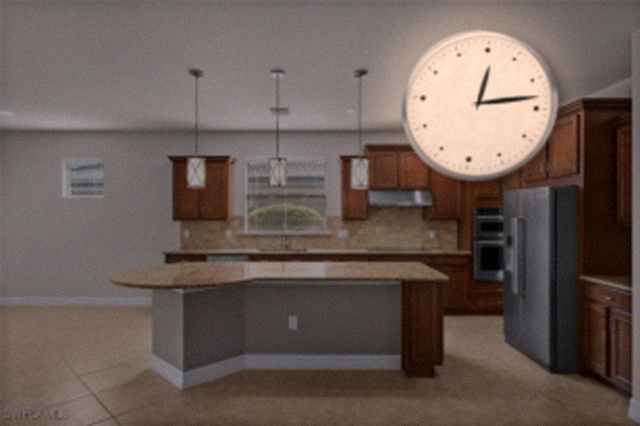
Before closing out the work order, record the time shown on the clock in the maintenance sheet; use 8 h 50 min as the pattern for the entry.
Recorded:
12 h 13 min
